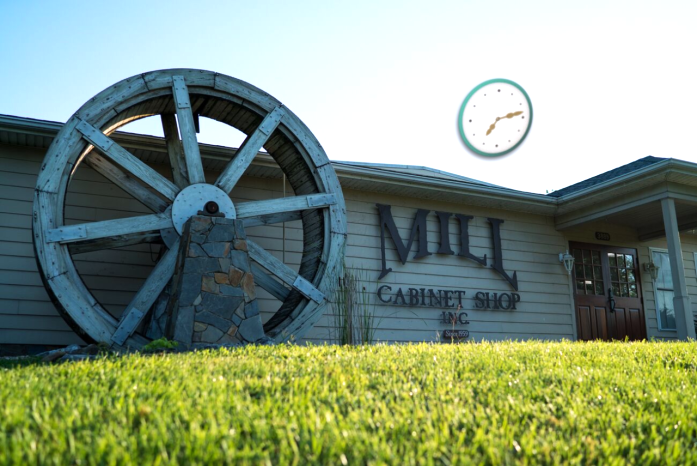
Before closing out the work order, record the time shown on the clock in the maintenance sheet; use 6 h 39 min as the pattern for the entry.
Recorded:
7 h 13 min
